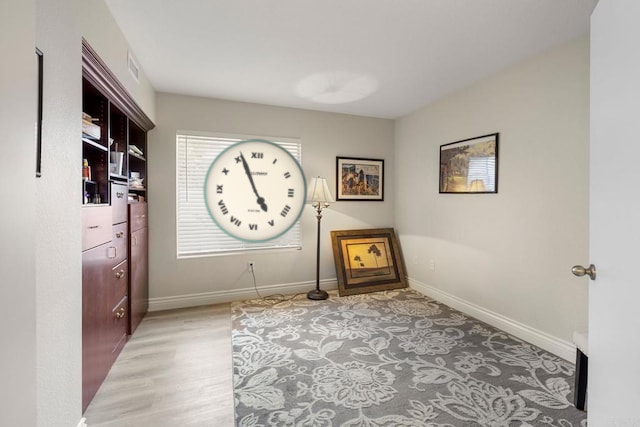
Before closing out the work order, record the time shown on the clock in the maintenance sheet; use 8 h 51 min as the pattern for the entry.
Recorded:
4 h 56 min
